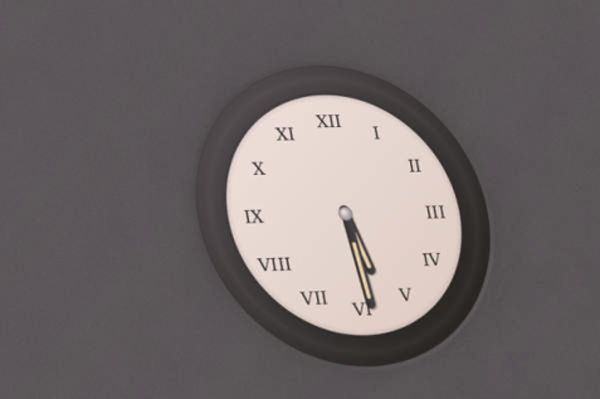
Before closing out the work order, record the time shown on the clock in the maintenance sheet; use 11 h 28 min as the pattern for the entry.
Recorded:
5 h 29 min
